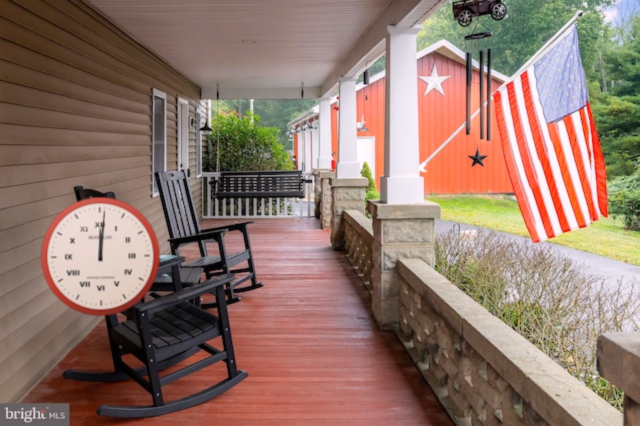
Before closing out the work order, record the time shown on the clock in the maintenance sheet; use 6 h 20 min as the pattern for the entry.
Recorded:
12 h 01 min
